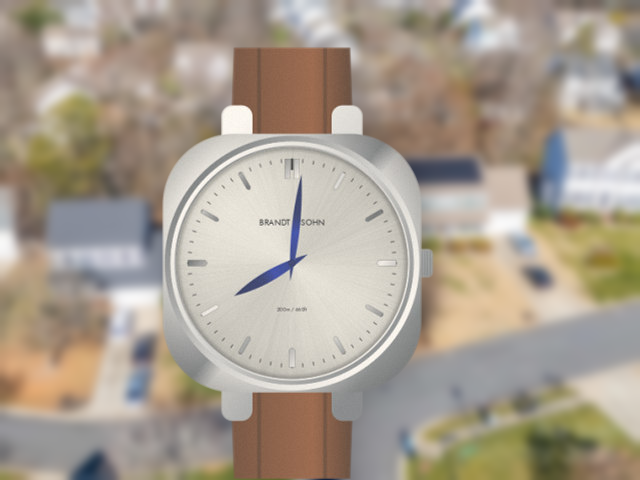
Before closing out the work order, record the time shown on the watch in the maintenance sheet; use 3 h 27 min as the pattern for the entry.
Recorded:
8 h 01 min
